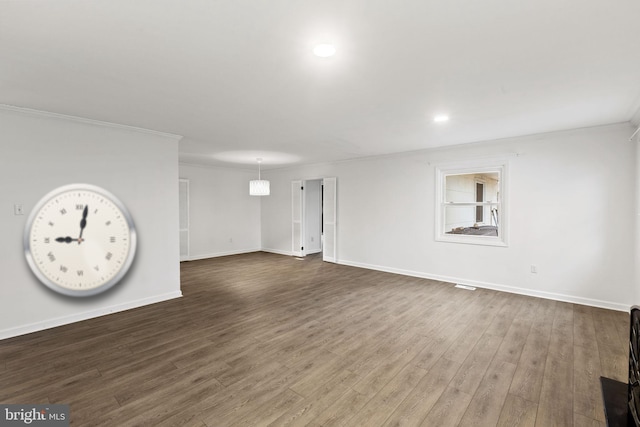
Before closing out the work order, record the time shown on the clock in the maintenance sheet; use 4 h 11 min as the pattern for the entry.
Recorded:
9 h 02 min
